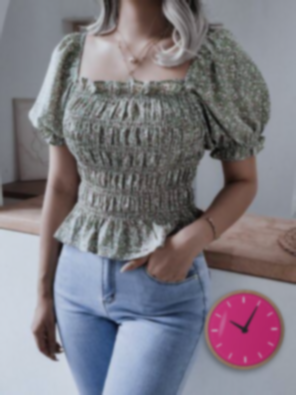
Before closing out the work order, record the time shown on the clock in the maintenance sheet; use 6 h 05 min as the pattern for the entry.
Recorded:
10 h 05 min
